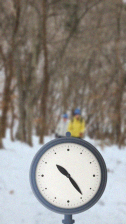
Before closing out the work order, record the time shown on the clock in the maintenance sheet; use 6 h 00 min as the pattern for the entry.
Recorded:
10 h 24 min
